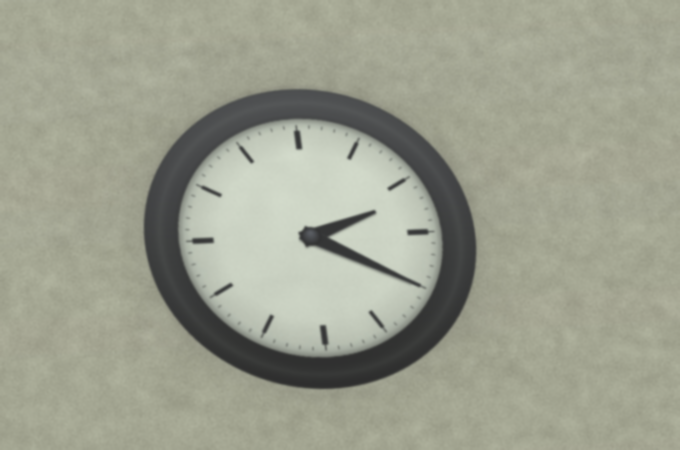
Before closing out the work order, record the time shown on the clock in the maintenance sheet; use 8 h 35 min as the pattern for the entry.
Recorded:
2 h 20 min
